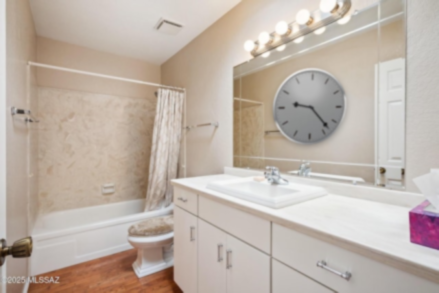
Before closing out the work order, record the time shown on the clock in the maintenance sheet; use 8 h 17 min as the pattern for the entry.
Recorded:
9 h 23 min
